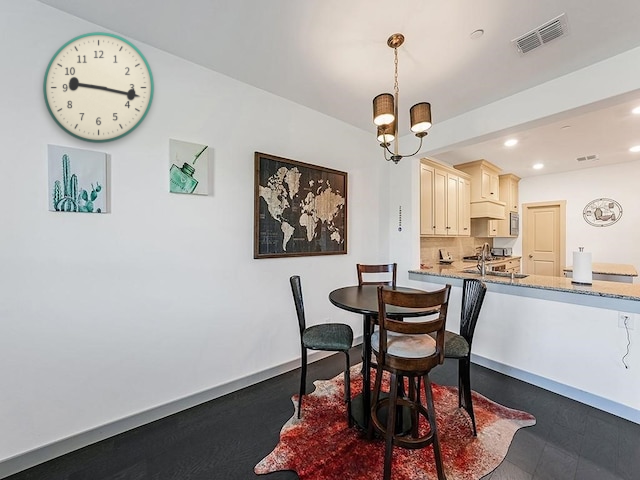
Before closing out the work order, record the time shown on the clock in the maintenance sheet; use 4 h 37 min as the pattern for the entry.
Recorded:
9 h 17 min
